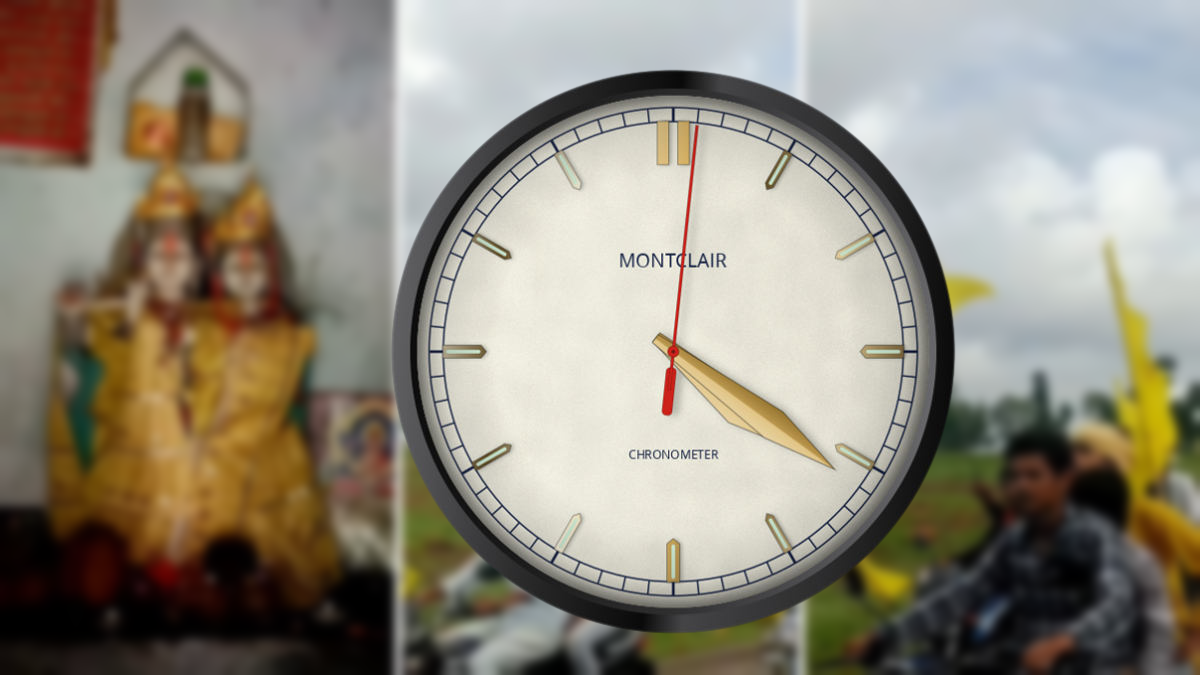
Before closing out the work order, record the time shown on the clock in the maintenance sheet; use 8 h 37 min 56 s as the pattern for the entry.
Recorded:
4 h 21 min 01 s
